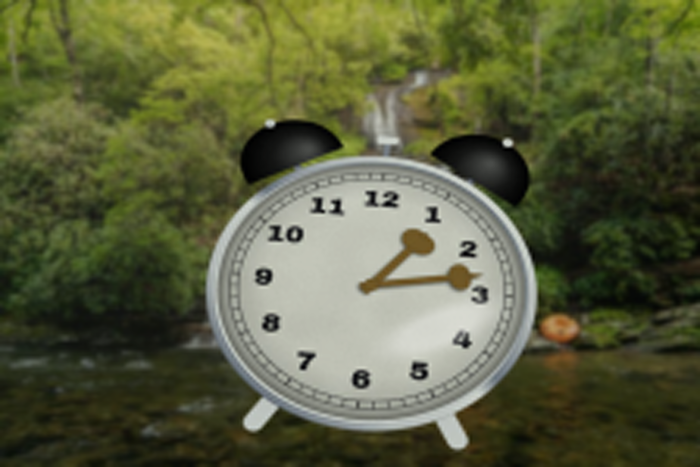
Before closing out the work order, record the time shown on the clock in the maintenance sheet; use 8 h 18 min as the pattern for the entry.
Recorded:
1 h 13 min
